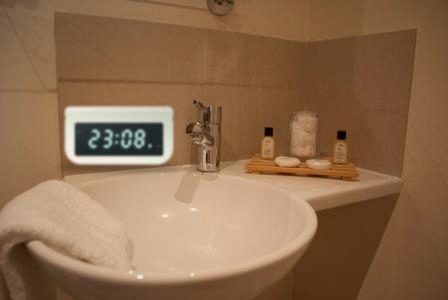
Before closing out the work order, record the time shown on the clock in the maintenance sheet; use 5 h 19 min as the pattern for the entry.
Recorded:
23 h 08 min
